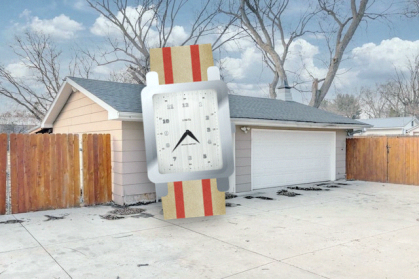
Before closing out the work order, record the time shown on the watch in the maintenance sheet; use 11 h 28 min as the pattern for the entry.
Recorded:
4 h 37 min
